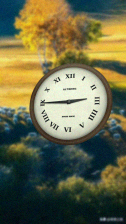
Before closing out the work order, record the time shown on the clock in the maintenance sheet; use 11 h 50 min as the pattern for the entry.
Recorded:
2 h 45 min
